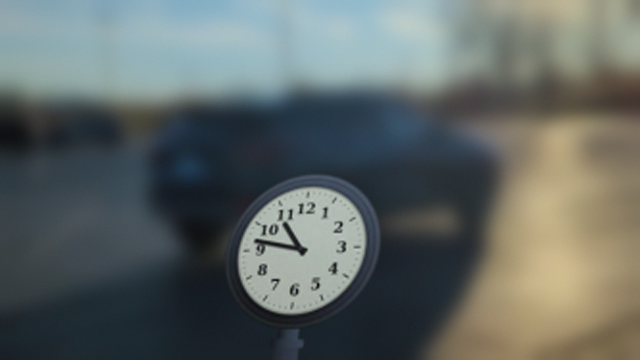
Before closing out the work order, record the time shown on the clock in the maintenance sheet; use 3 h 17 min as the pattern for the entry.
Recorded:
10 h 47 min
